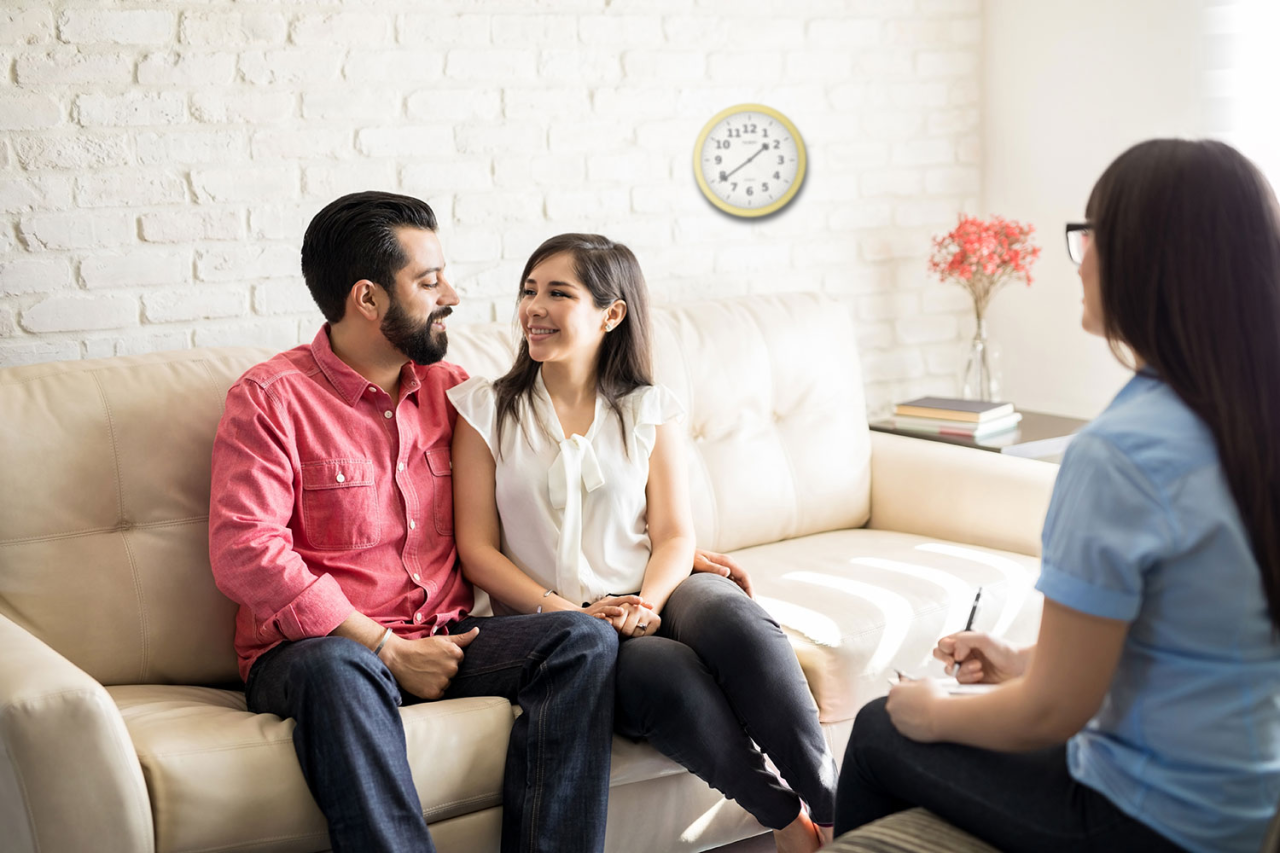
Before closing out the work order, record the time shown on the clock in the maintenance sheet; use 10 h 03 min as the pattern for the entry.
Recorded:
1 h 39 min
